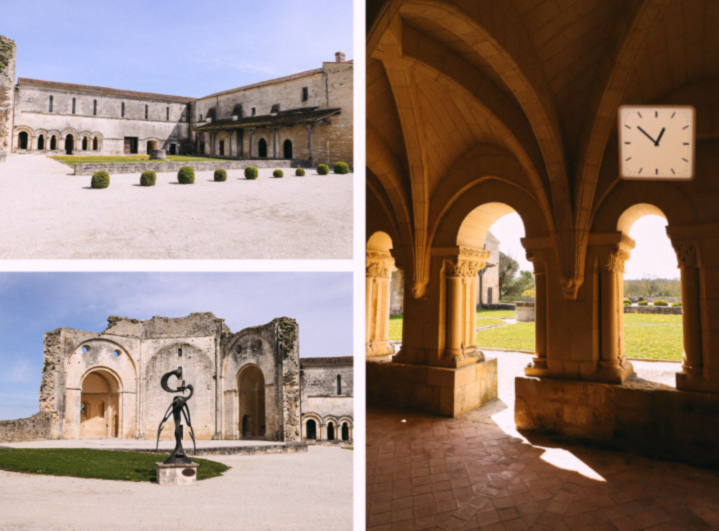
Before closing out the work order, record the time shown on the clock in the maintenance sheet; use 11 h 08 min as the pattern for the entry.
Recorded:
12 h 52 min
